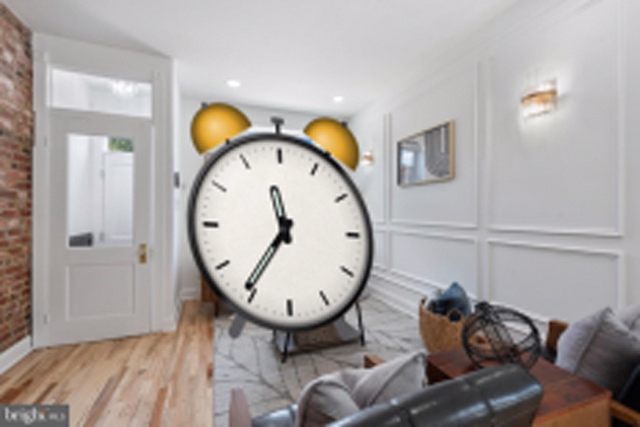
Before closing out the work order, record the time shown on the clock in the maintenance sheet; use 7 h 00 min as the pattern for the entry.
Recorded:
11 h 36 min
